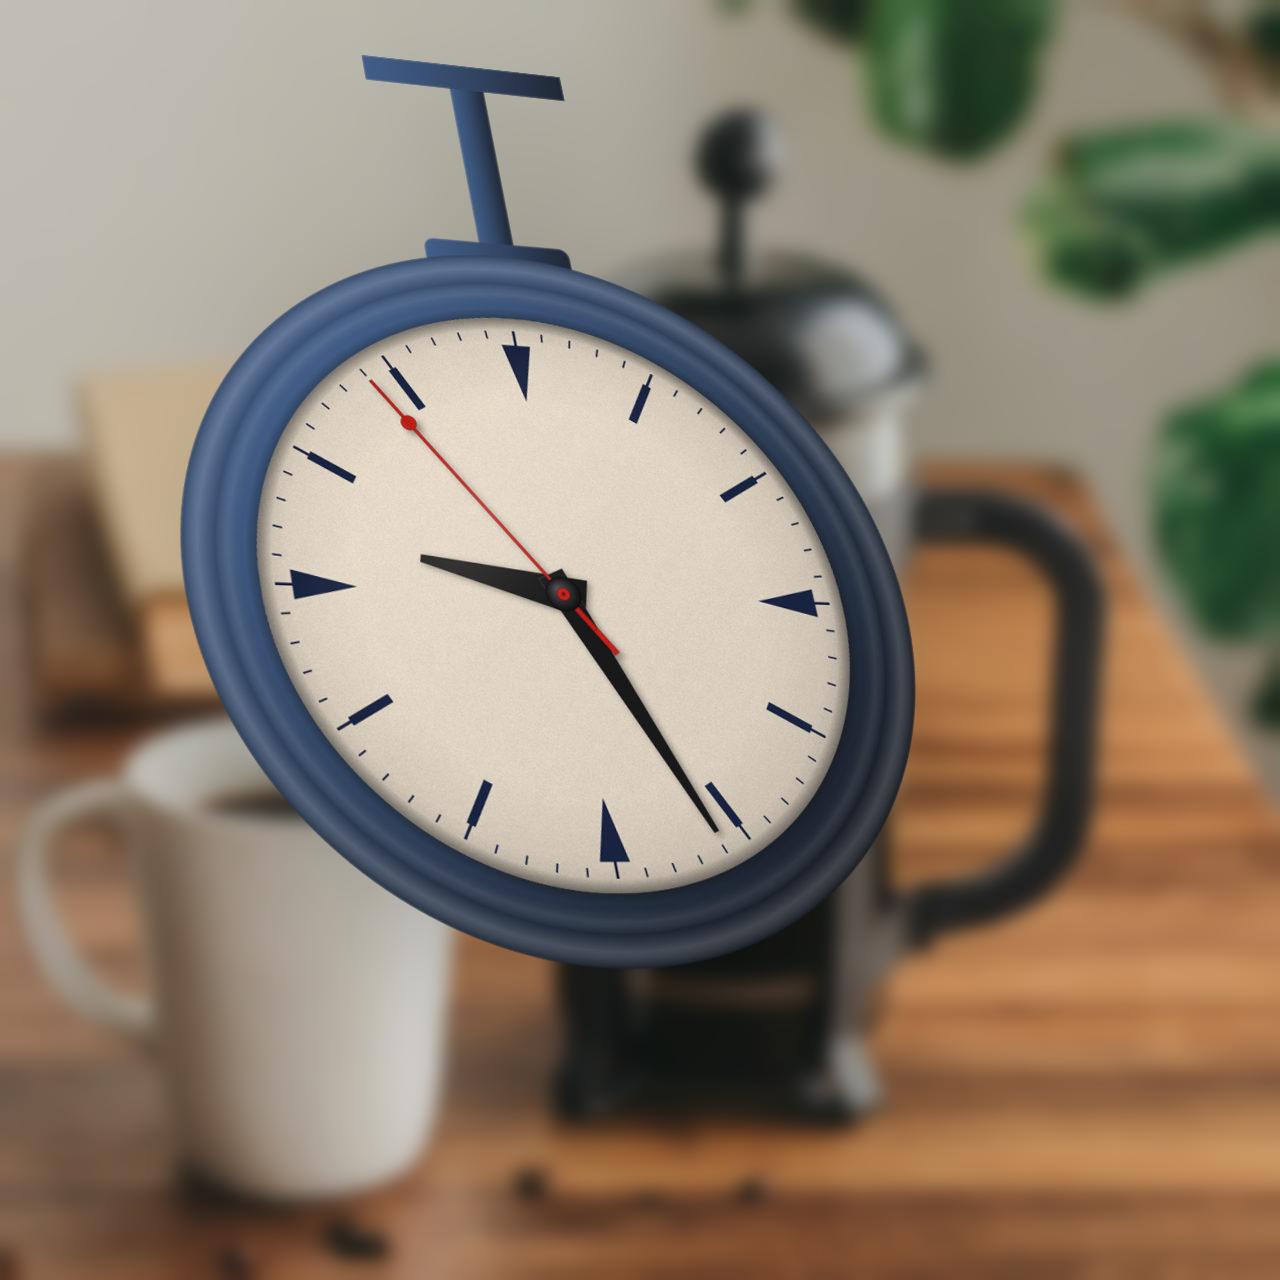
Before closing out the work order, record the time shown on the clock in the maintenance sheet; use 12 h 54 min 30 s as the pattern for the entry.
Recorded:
9 h 25 min 54 s
